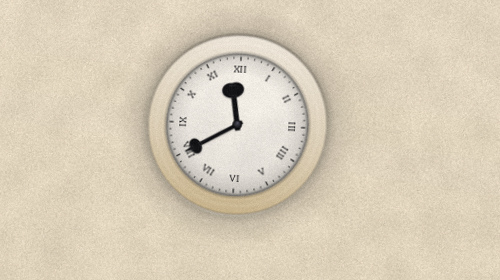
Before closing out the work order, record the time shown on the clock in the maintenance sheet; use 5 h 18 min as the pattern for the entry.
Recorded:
11 h 40 min
